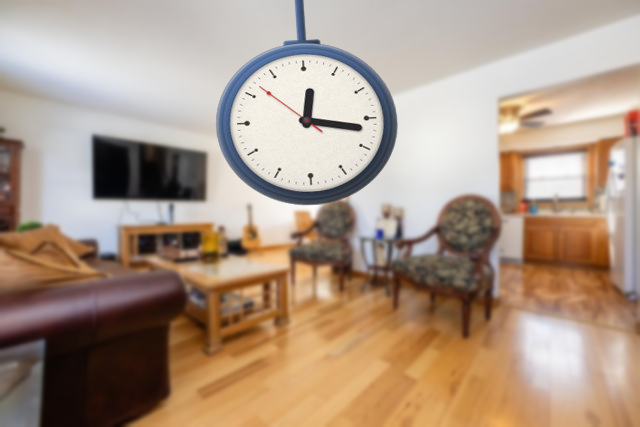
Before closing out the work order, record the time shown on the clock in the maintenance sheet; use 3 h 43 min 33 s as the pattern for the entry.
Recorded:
12 h 16 min 52 s
